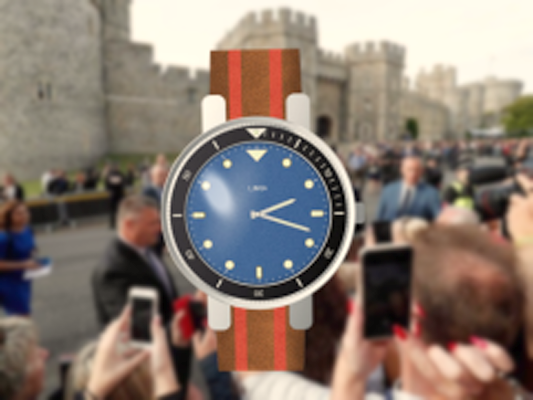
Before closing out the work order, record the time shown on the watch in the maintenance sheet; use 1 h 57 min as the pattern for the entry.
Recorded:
2 h 18 min
